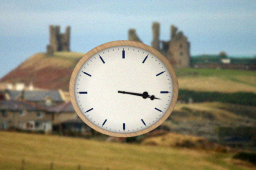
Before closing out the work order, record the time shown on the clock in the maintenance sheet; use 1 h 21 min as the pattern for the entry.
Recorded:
3 h 17 min
